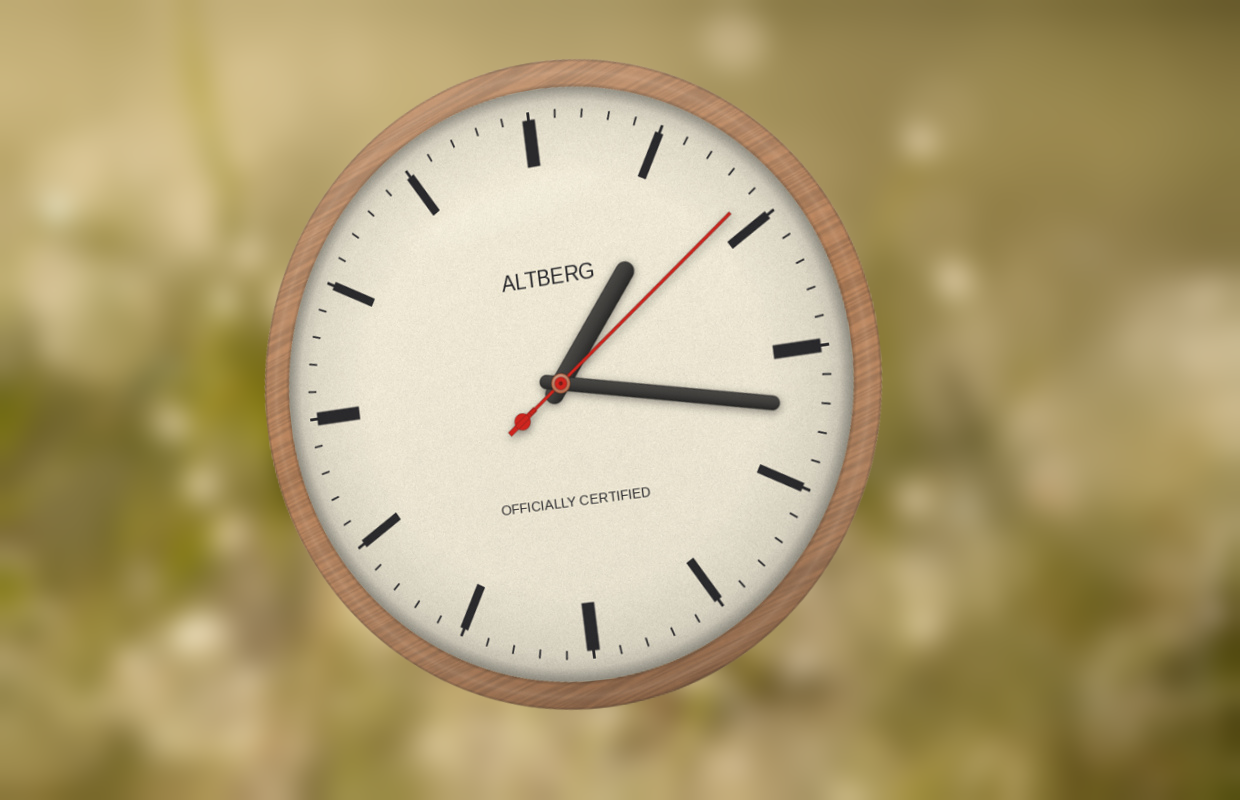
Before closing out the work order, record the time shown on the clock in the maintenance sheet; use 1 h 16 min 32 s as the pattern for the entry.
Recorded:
1 h 17 min 09 s
